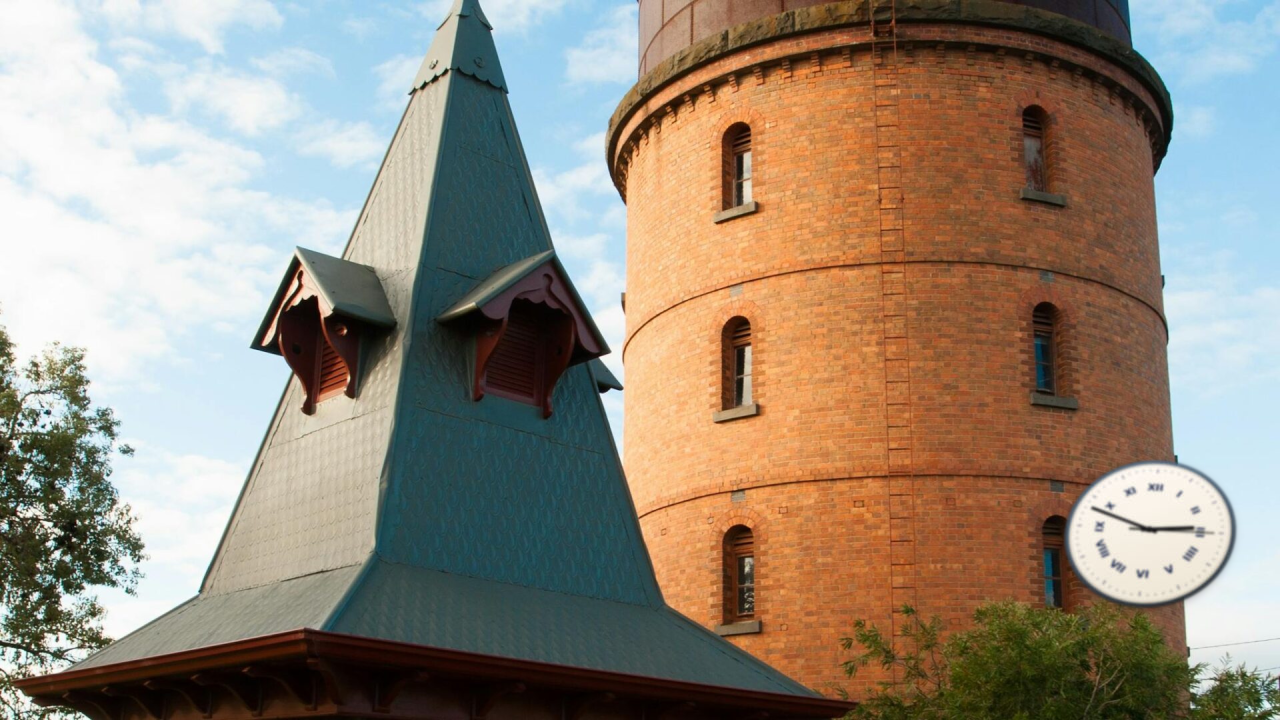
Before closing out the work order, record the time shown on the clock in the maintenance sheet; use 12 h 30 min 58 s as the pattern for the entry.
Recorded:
2 h 48 min 15 s
